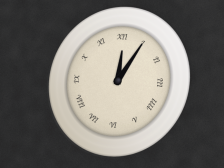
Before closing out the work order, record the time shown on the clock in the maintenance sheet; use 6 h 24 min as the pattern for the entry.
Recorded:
12 h 05 min
